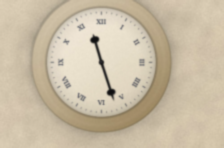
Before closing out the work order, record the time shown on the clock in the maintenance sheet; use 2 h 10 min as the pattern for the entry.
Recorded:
11 h 27 min
